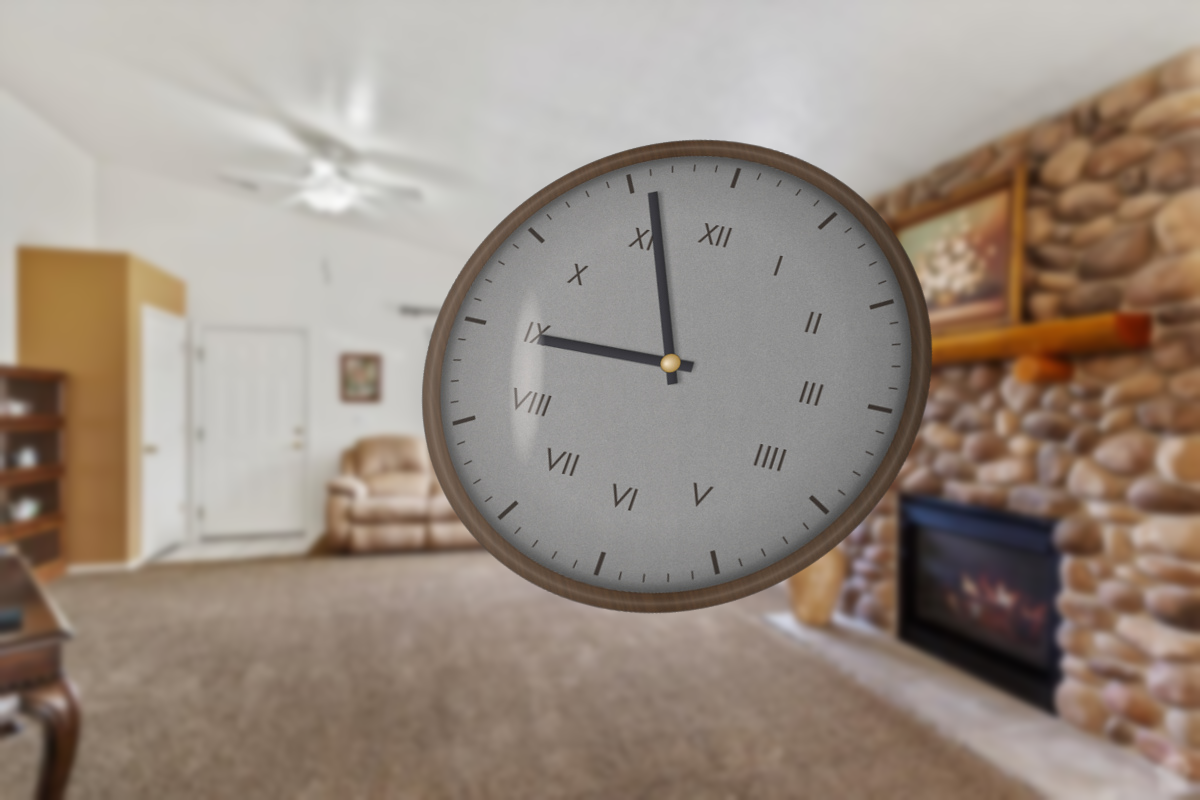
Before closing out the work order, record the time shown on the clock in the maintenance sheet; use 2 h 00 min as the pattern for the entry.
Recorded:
8 h 56 min
